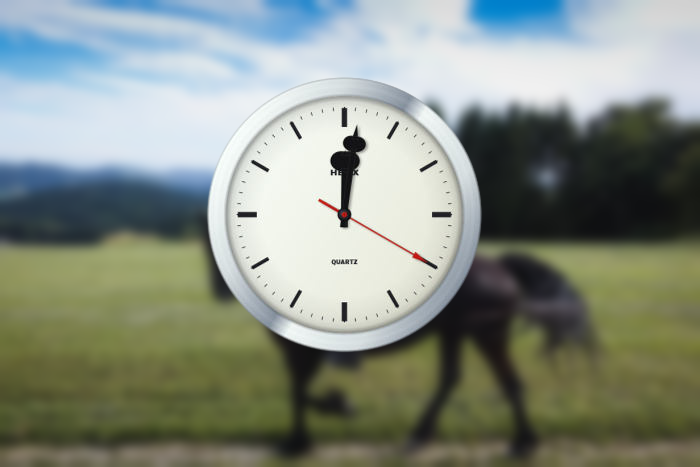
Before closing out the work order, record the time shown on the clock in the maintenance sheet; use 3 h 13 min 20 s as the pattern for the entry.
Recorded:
12 h 01 min 20 s
